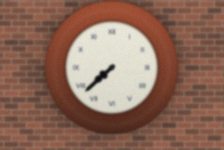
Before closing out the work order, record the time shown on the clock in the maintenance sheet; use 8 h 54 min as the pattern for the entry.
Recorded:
7 h 38 min
